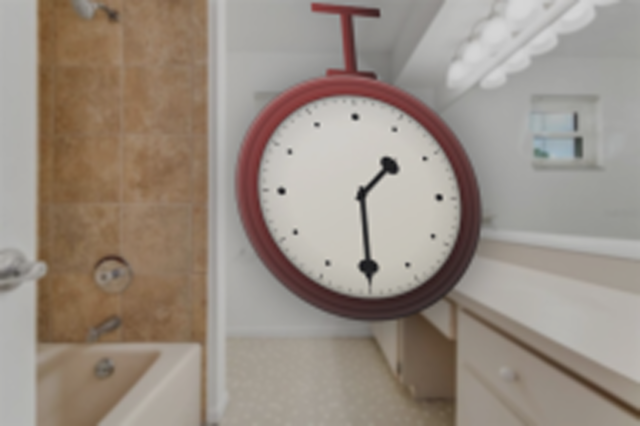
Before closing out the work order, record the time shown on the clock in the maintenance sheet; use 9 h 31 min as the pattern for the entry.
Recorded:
1 h 30 min
